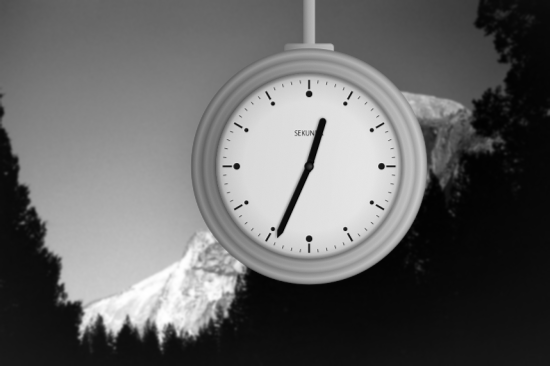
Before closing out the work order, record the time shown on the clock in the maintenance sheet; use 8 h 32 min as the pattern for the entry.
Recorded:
12 h 34 min
